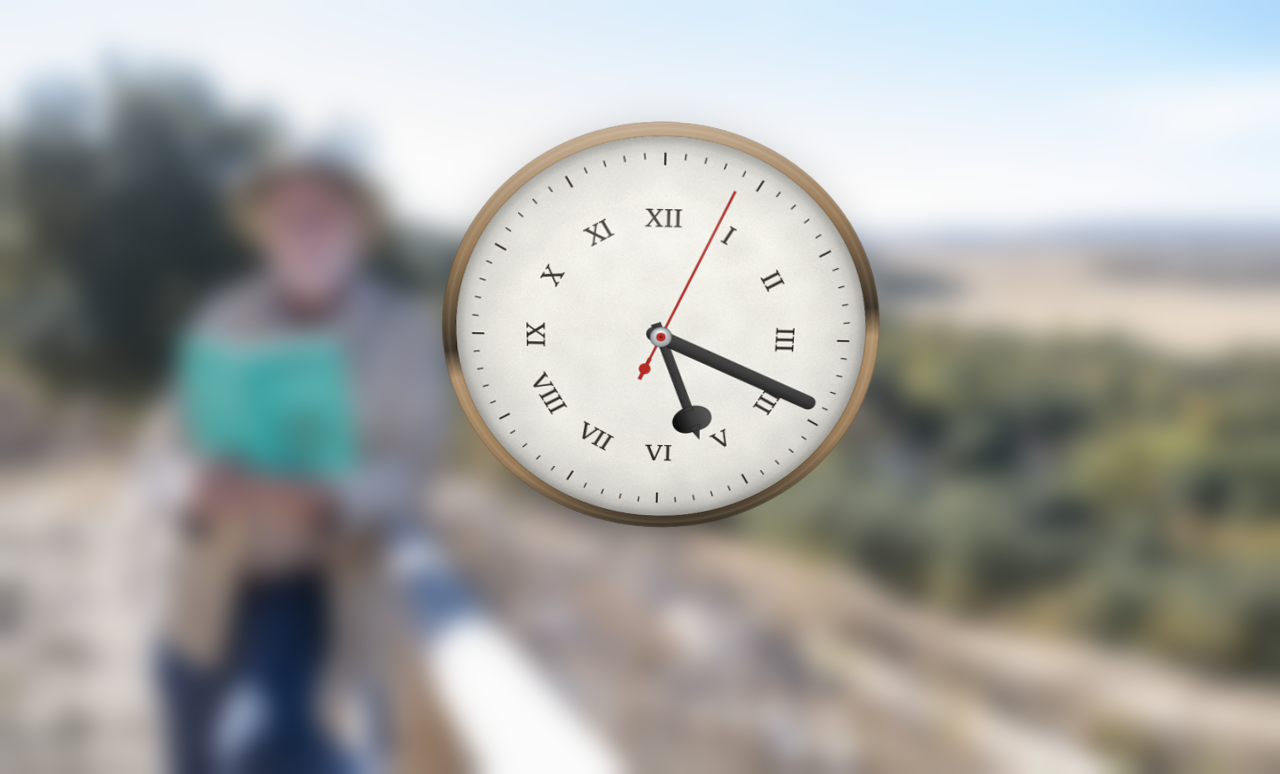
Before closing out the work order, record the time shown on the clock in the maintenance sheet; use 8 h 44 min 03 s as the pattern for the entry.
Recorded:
5 h 19 min 04 s
